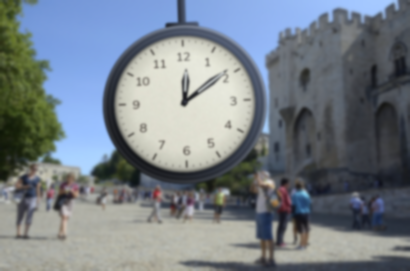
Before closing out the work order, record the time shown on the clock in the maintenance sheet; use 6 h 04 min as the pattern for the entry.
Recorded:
12 h 09 min
